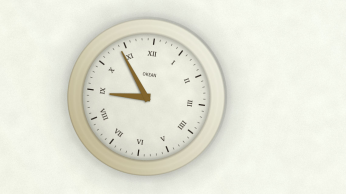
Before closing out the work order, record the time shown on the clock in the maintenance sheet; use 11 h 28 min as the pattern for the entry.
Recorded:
8 h 54 min
